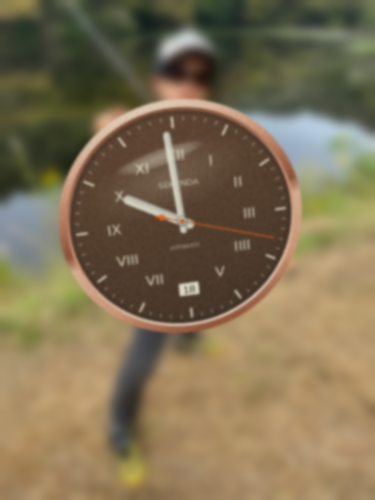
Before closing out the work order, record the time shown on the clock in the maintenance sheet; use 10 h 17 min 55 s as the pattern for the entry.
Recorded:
9 h 59 min 18 s
